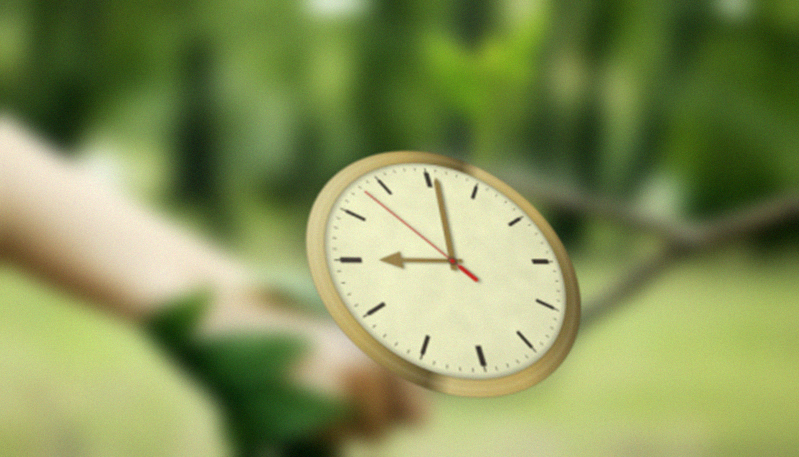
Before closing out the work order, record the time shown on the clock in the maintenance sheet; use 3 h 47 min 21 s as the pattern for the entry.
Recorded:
9 h 00 min 53 s
